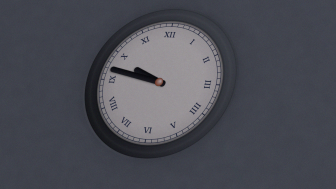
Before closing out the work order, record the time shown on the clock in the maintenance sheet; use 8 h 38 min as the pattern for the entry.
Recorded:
9 h 47 min
